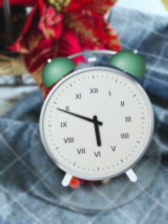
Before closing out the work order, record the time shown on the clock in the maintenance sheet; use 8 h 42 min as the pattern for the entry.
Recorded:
5 h 49 min
